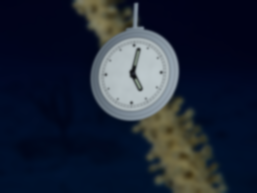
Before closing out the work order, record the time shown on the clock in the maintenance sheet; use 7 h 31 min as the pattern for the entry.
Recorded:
5 h 02 min
